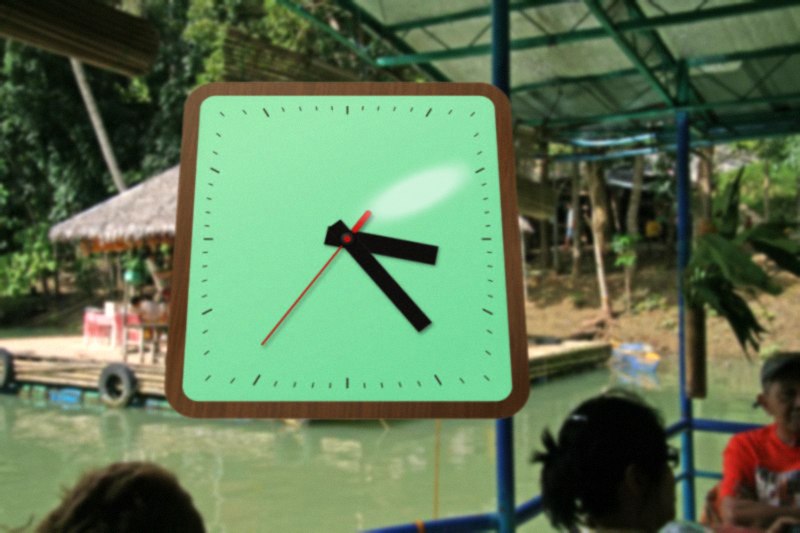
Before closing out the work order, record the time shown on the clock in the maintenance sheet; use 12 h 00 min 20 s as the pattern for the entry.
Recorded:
3 h 23 min 36 s
